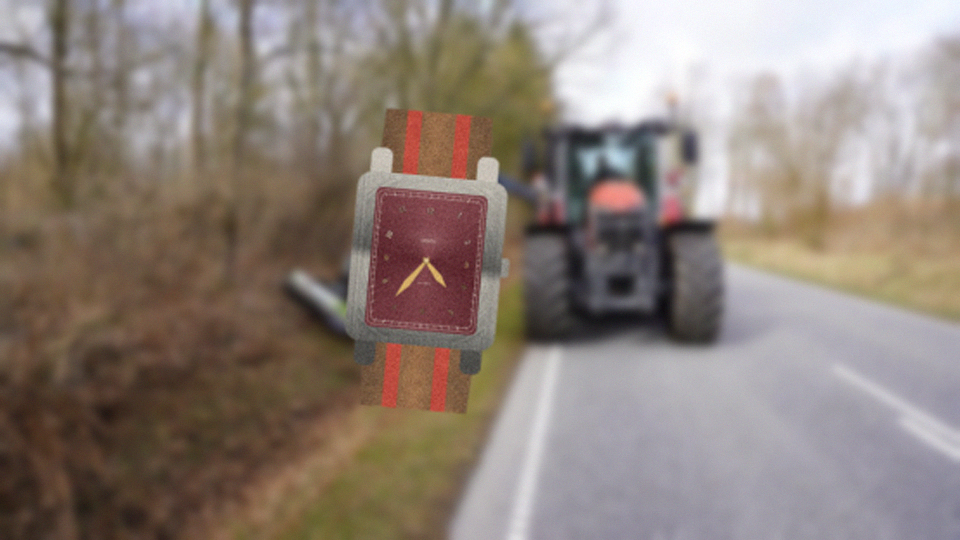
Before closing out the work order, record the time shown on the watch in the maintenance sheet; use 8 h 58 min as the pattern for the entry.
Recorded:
4 h 36 min
